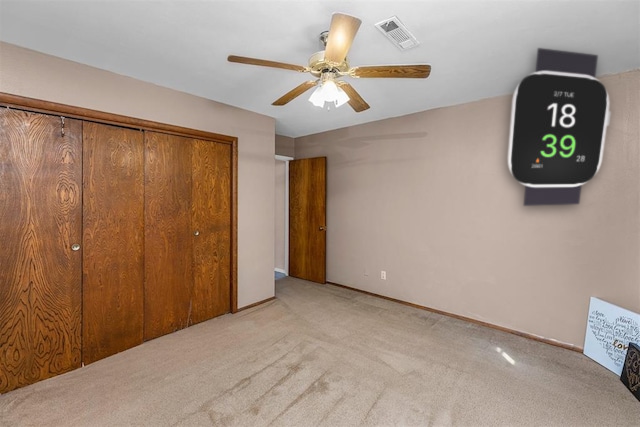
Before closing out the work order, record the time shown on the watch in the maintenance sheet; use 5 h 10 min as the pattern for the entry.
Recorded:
18 h 39 min
